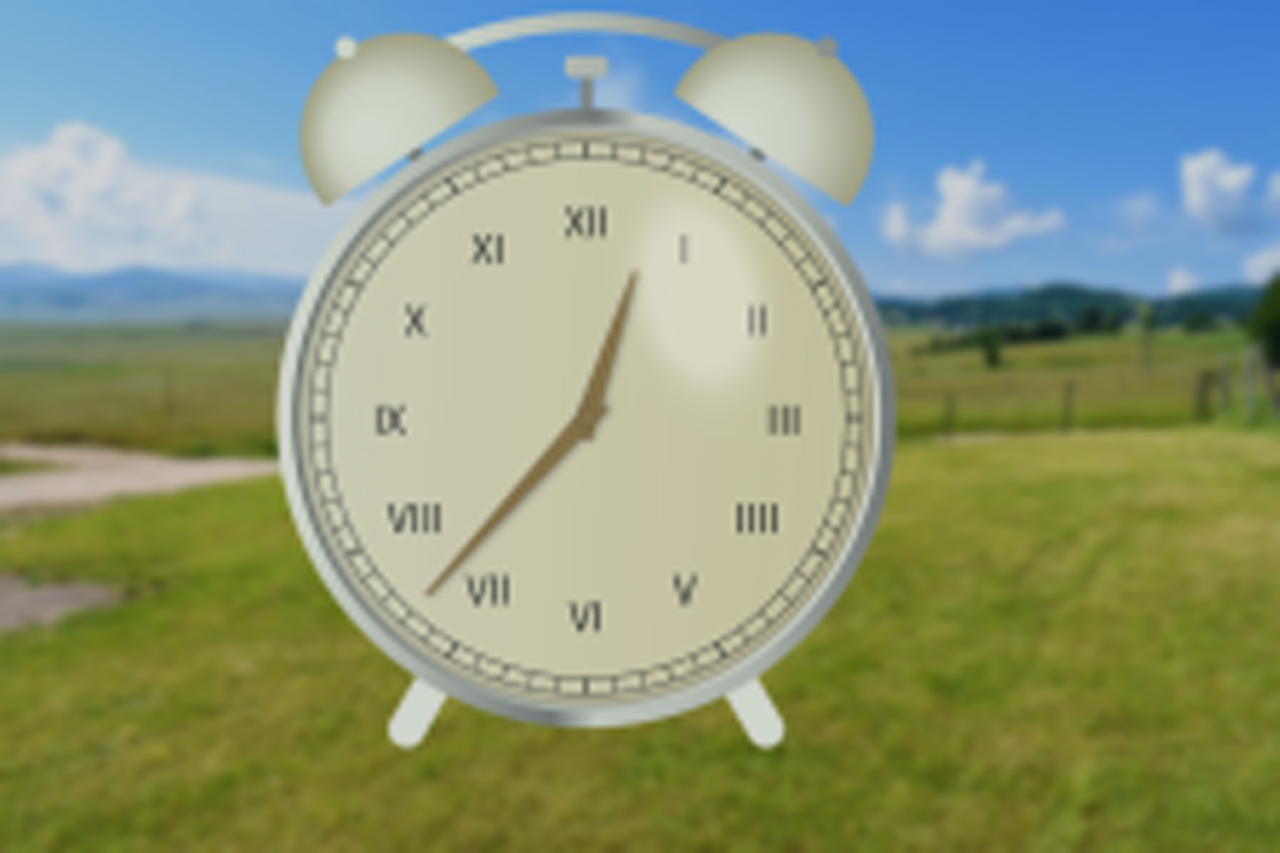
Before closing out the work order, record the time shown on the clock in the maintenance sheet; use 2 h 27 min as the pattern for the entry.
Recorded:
12 h 37 min
